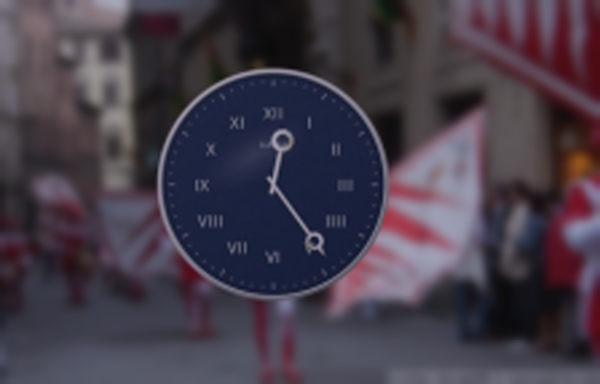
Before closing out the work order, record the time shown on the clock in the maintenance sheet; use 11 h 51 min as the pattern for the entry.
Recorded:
12 h 24 min
